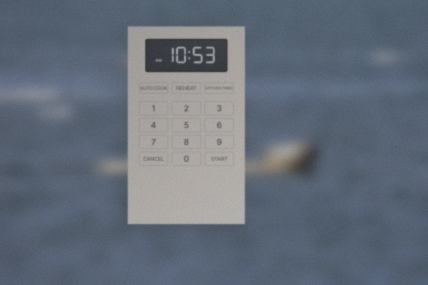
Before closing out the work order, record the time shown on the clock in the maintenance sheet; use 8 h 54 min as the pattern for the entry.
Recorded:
10 h 53 min
